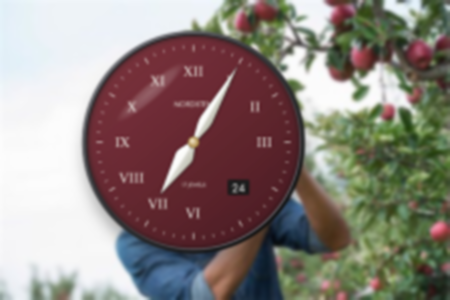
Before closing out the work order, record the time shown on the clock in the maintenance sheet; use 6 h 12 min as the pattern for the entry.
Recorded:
7 h 05 min
